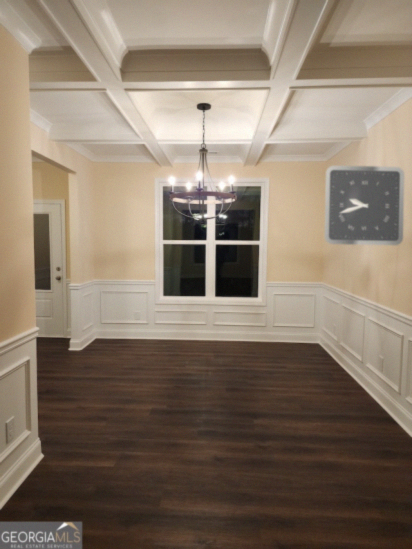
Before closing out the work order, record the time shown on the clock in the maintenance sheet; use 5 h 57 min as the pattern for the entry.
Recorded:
9 h 42 min
